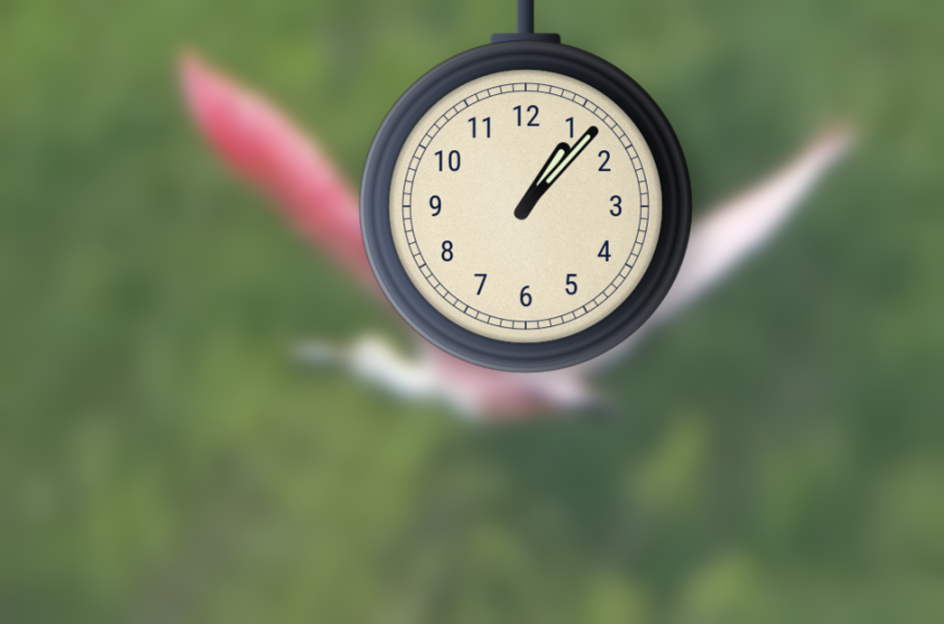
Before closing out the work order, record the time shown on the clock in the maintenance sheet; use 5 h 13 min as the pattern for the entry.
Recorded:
1 h 07 min
